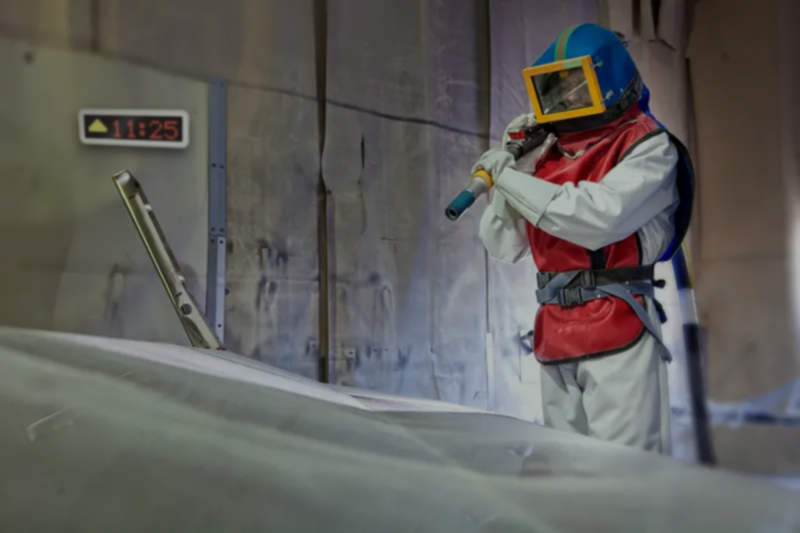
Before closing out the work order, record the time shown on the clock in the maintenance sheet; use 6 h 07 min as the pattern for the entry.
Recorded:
11 h 25 min
